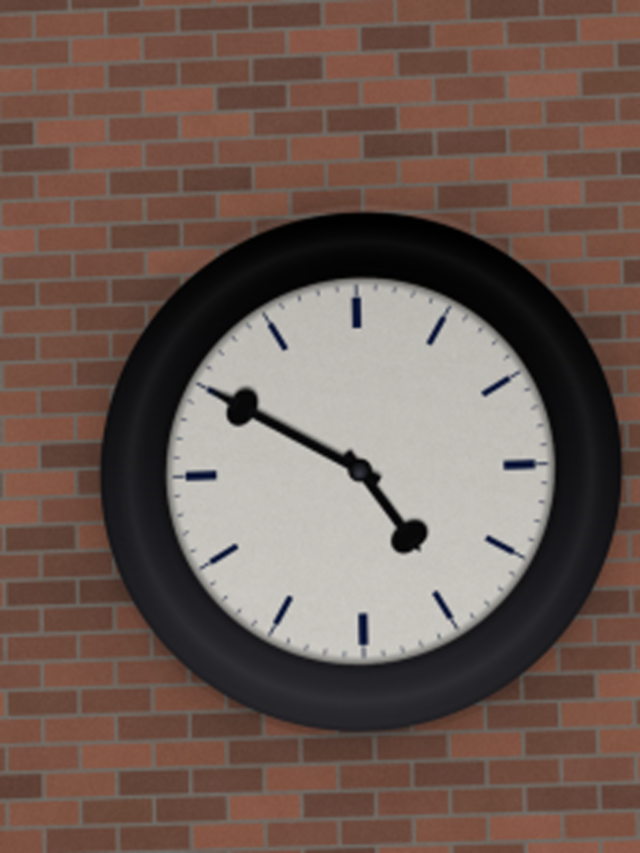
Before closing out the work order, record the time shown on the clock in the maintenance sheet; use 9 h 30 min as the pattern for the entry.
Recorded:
4 h 50 min
